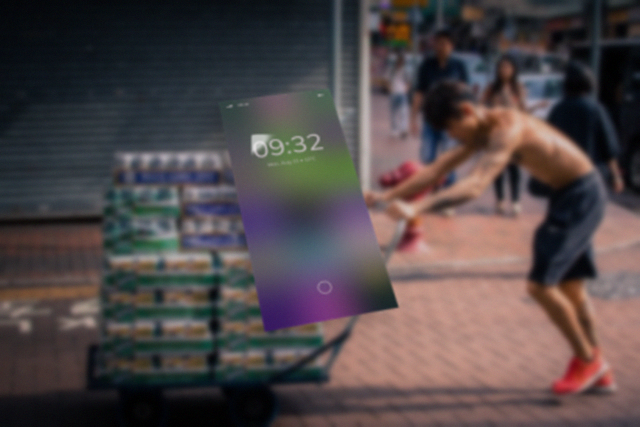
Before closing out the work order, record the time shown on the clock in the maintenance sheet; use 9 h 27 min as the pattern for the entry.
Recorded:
9 h 32 min
